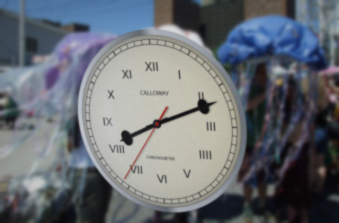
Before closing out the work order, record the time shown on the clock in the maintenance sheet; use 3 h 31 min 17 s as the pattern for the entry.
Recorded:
8 h 11 min 36 s
